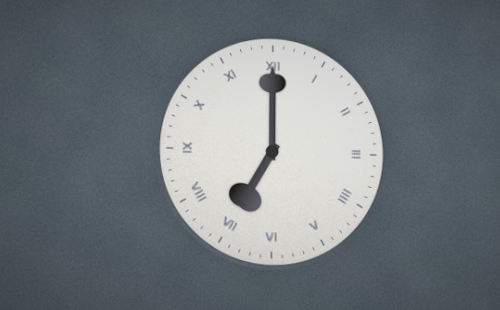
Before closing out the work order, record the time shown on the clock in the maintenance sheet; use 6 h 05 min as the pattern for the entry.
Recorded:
7 h 00 min
